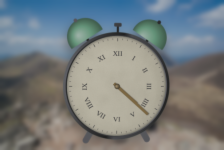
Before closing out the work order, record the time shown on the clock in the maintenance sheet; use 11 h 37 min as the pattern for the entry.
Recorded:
4 h 22 min
